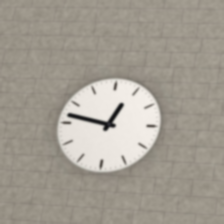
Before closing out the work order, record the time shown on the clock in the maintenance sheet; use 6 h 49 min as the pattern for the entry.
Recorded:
12 h 47 min
